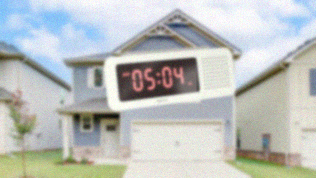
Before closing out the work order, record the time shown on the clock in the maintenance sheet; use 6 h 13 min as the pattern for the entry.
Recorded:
5 h 04 min
